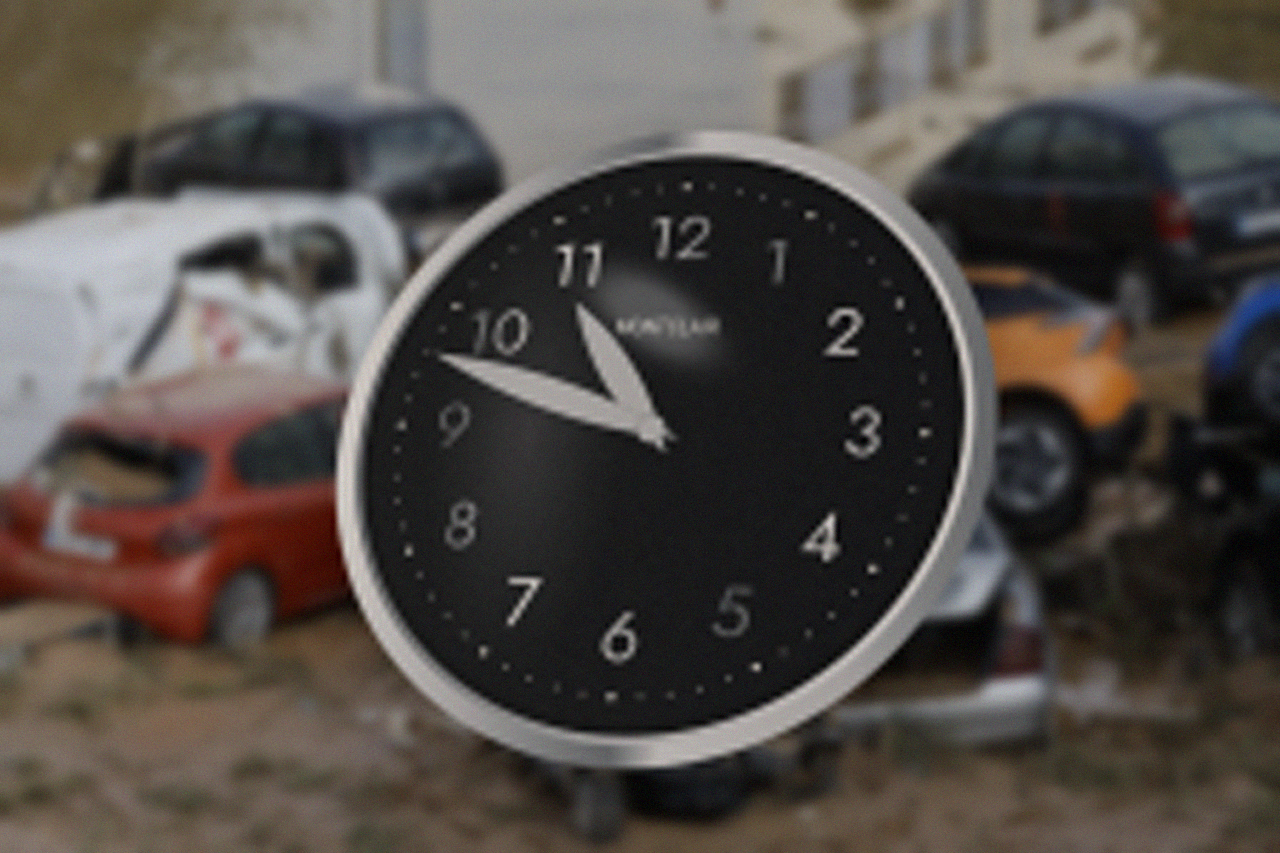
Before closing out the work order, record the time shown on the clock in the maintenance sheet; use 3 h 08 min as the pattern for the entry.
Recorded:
10 h 48 min
